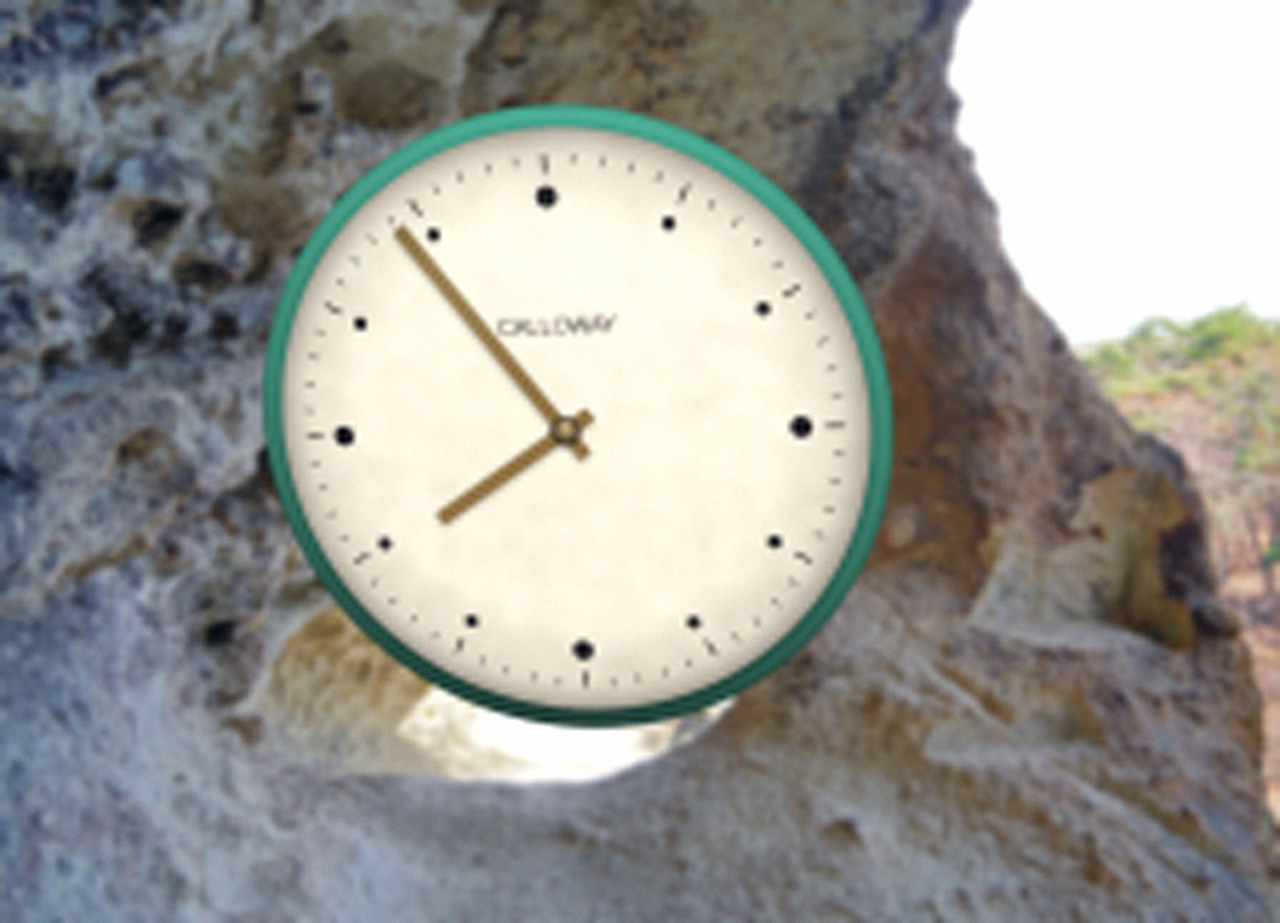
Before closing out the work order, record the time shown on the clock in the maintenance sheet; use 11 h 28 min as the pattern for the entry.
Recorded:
7 h 54 min
